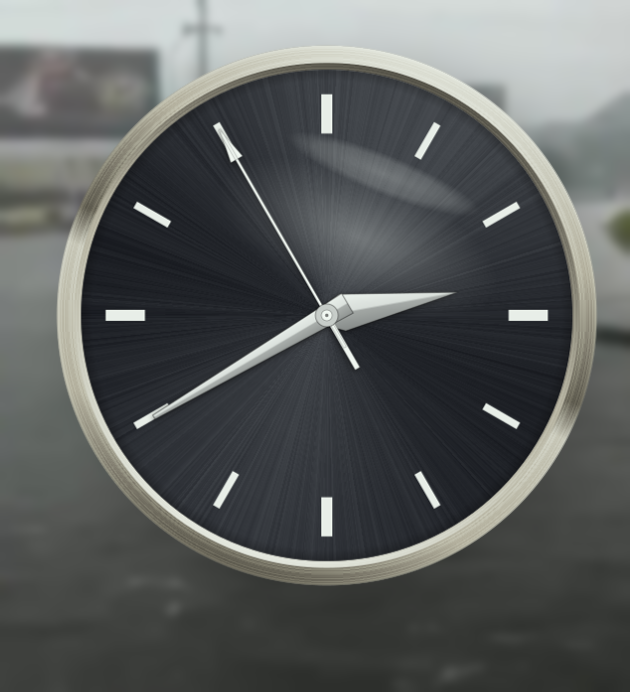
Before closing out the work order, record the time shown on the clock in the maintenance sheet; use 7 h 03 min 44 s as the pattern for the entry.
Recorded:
2 h 39 min 55 s
